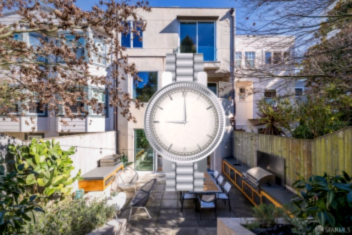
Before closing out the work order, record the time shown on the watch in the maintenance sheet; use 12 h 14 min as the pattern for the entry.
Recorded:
9 h 00 min
